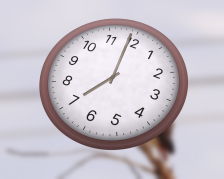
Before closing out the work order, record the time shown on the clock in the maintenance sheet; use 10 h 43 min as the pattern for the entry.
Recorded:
6 h 59 min
